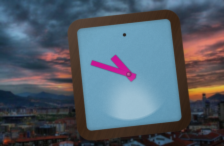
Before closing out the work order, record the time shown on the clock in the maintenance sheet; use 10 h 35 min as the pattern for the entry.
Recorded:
10 h 49 min
